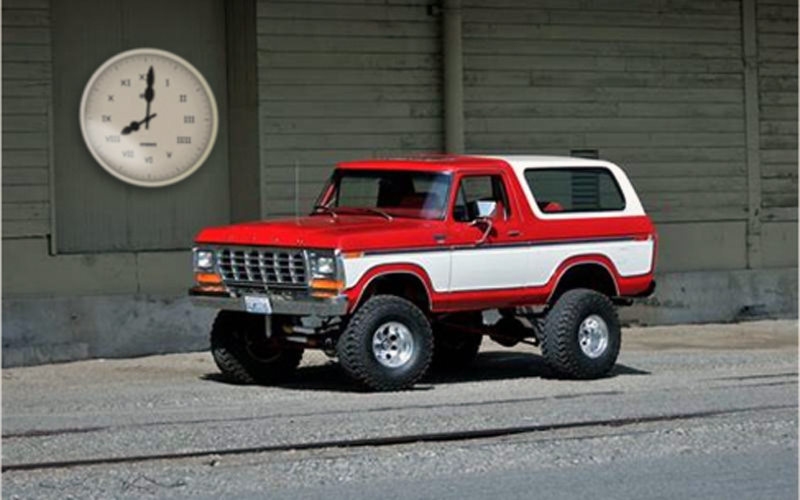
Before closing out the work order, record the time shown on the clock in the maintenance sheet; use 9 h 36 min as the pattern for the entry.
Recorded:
8 h 01 min
